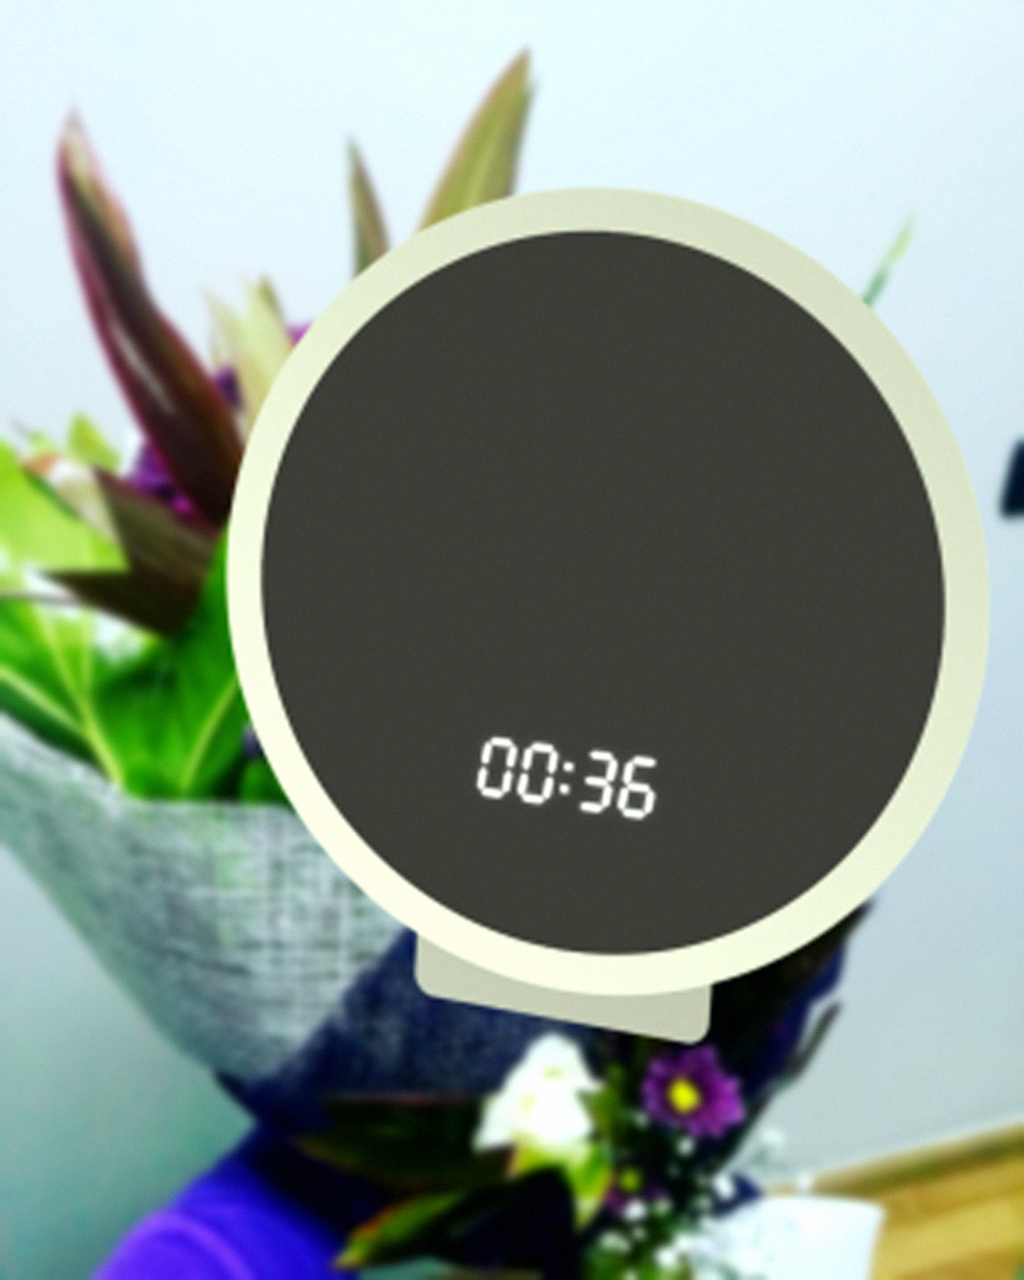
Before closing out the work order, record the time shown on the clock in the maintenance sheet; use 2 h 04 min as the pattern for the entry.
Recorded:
0 h 36 min
